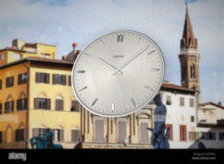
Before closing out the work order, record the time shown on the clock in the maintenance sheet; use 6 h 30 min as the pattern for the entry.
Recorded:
10 h 08 min
